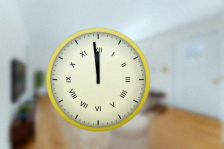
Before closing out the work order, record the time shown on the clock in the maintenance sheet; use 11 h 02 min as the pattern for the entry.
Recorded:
11 h 59 min
